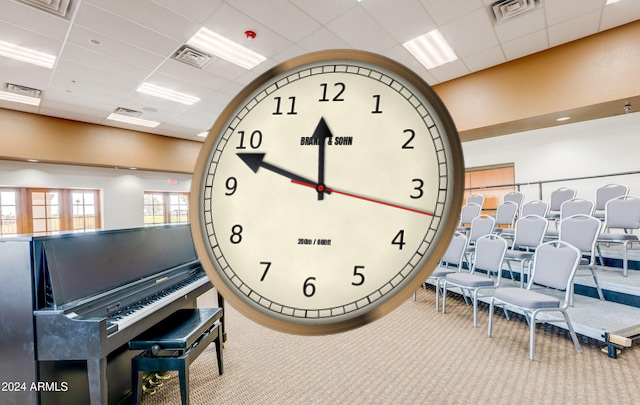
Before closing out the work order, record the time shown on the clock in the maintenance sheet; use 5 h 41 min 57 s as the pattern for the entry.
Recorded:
11 h 48 min 17 s
